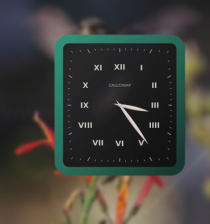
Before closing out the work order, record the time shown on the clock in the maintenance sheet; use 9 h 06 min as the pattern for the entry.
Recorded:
3 h 24 min
